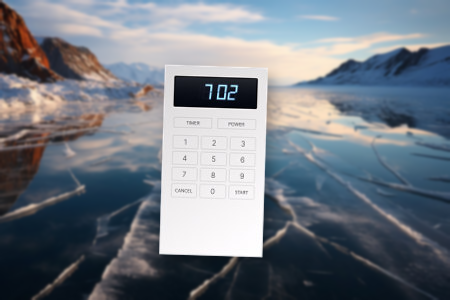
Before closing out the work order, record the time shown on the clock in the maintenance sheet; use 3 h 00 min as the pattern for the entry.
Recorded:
7 h 02 min
